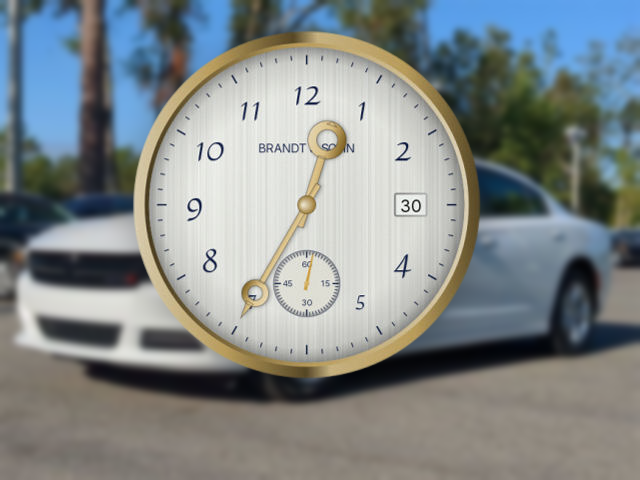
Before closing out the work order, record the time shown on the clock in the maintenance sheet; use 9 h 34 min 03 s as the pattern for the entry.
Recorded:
12 h 35 min 02 s
